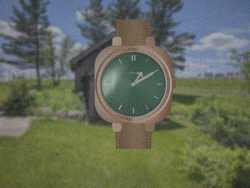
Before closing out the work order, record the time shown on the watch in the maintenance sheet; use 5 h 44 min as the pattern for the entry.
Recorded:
1 h 10 min
